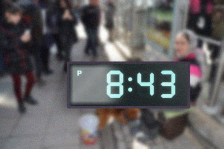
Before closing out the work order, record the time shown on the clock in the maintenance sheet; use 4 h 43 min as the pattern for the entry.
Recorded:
8 h 43 min
